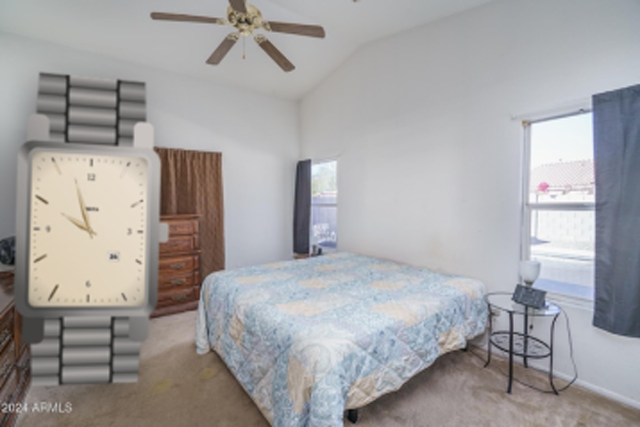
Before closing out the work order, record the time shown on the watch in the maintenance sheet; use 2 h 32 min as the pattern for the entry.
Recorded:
9 h 57 min
